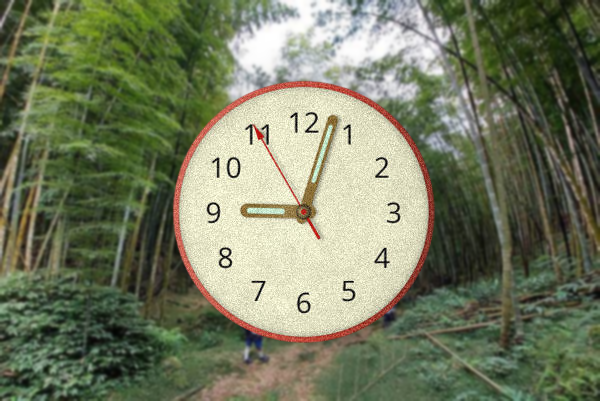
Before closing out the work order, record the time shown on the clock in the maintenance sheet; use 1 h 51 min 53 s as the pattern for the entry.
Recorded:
9 h 02 min 55 s
